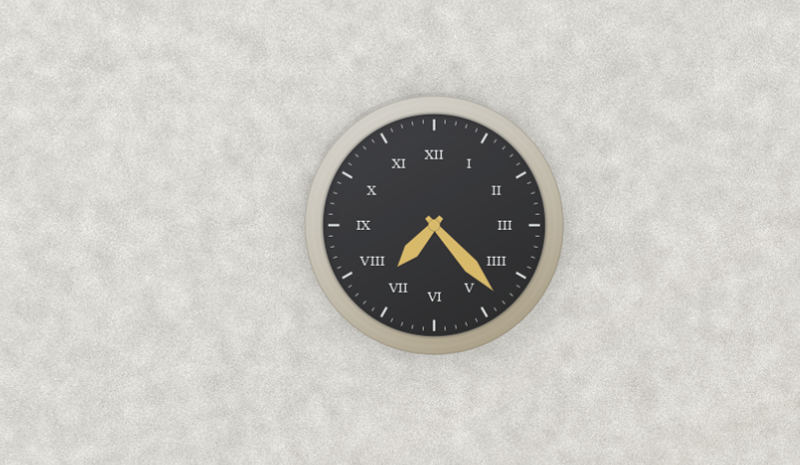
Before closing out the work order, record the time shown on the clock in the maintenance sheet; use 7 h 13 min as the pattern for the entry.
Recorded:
7 h 23 min
